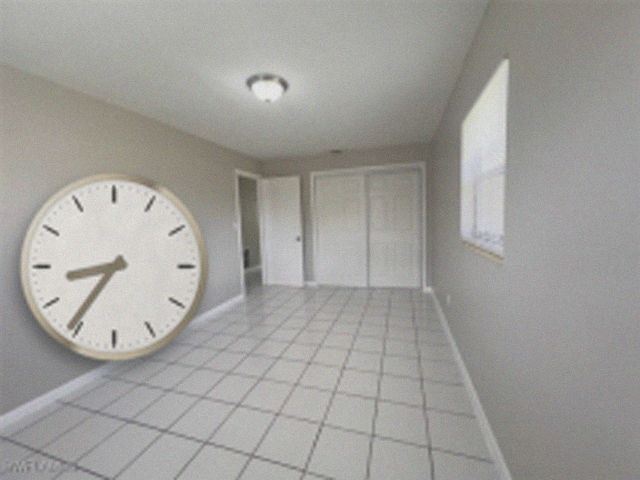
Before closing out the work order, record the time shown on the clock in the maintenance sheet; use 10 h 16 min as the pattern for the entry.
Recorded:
8 h 36 min
